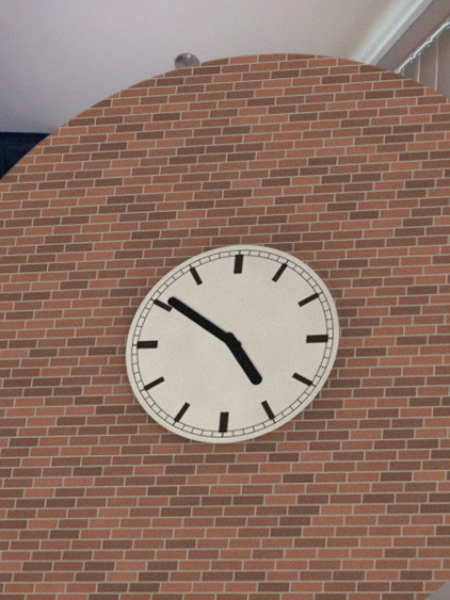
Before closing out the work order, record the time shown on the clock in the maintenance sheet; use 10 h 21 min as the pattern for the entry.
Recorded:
4 h 51 min
